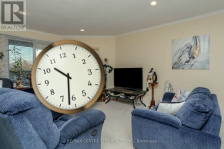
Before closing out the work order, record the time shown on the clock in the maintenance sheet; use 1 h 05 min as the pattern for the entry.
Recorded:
10 h 32 min
